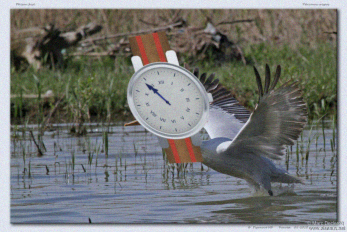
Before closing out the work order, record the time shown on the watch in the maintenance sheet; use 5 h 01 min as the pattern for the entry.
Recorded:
10 h 54 min
